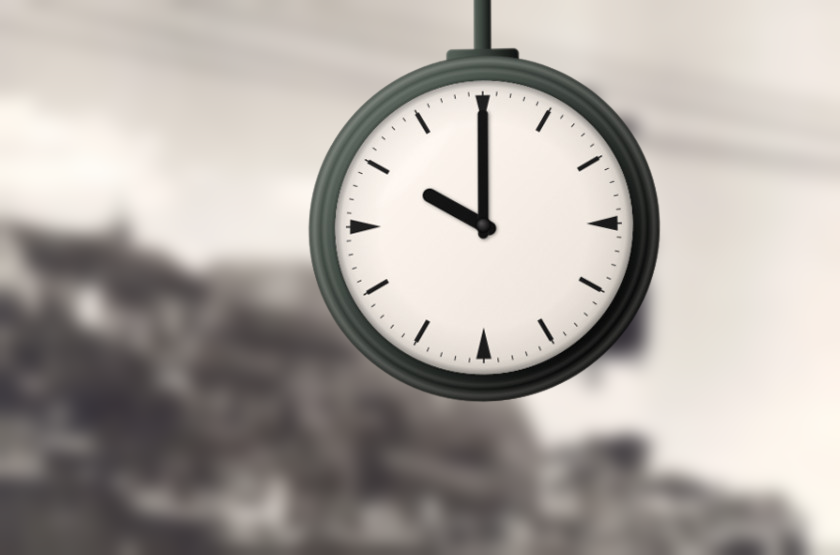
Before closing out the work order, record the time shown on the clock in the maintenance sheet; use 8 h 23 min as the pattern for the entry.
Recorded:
10 h 00 min
